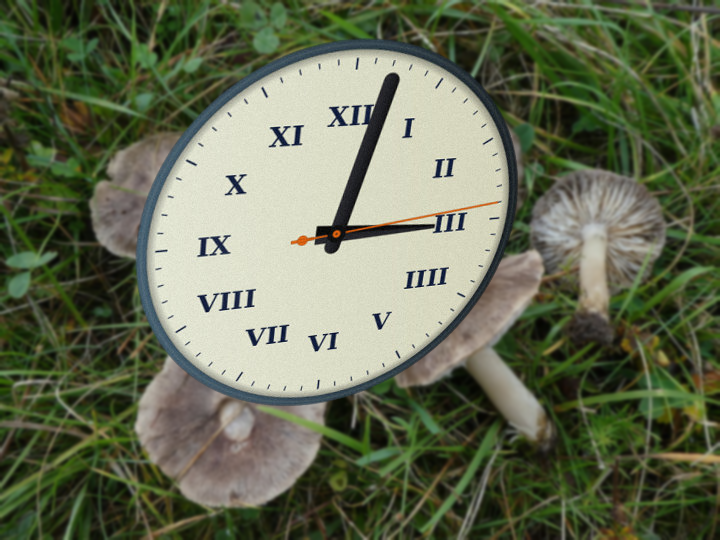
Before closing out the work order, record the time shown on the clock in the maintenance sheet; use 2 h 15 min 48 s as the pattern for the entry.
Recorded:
3 h 02 min 14 s
